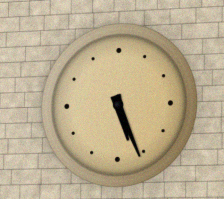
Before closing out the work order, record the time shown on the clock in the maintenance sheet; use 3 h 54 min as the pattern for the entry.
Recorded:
5 h 26 min
